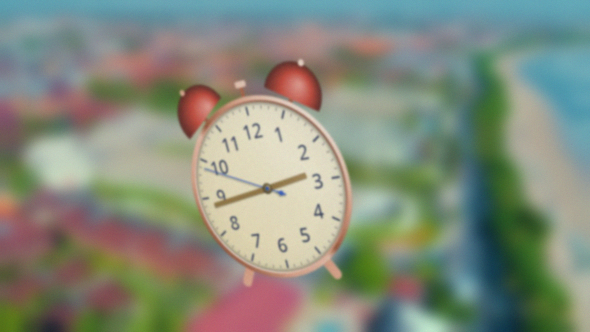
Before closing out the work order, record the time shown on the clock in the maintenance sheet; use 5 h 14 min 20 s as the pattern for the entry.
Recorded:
2 h 43 min 49 s
